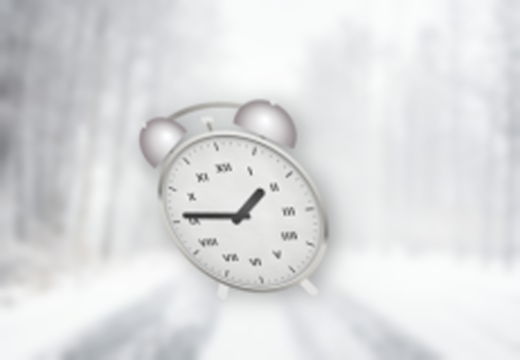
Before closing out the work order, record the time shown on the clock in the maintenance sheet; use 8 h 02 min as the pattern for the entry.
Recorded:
1 h 46 min
